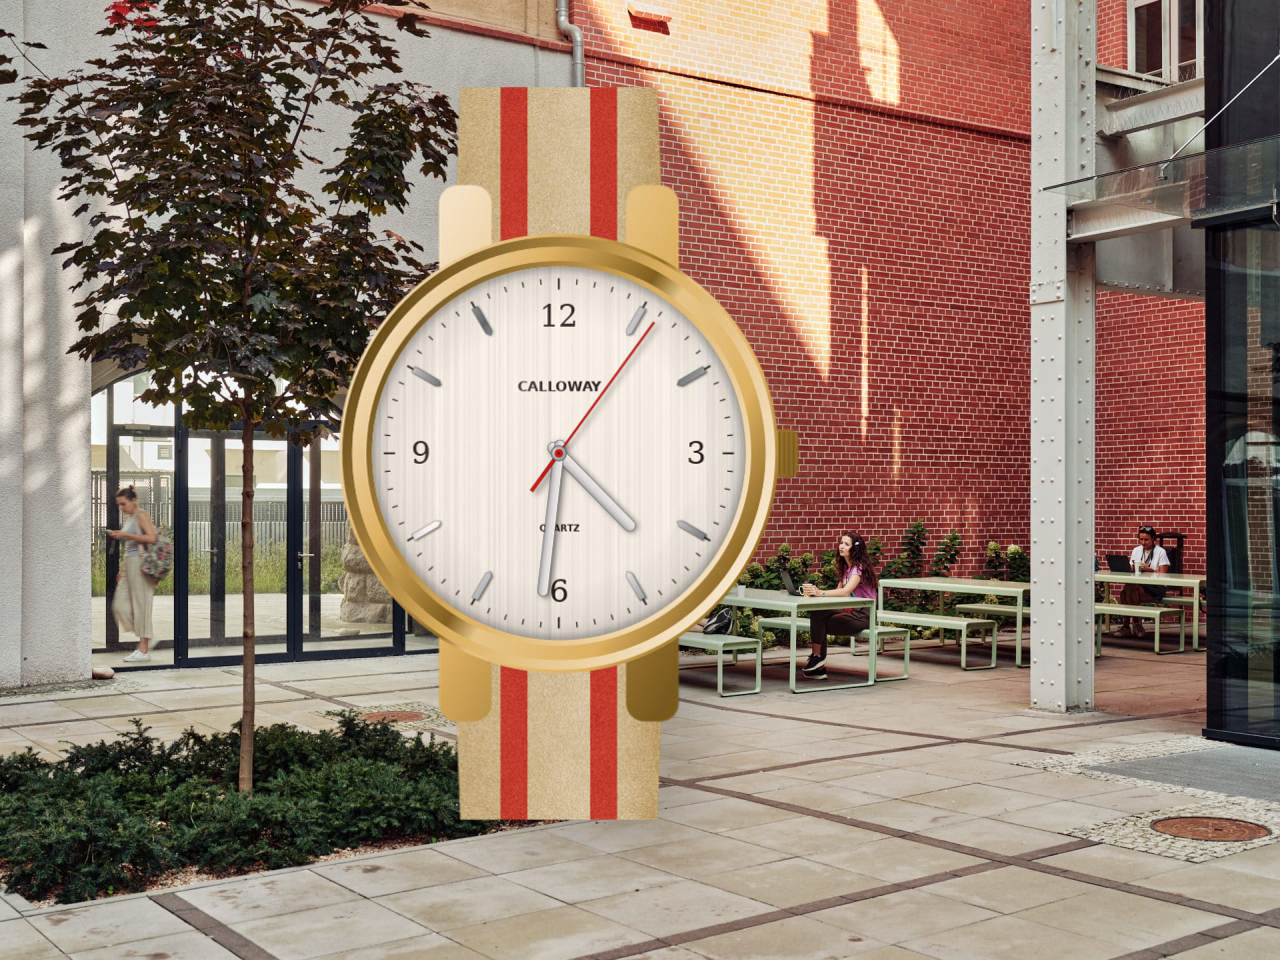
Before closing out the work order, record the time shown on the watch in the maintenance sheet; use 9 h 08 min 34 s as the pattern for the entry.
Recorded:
4 h 31 min 06 s
